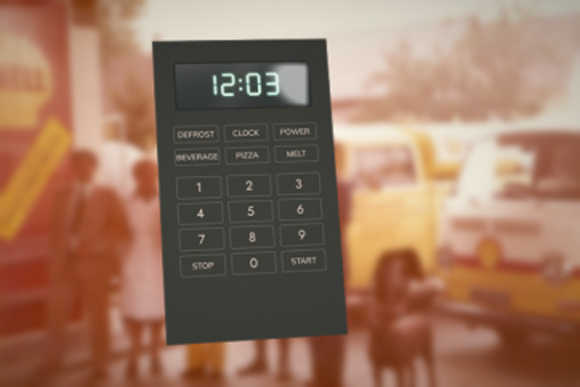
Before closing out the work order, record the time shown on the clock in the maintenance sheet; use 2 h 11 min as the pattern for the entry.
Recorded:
12 h 03 min
